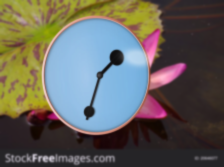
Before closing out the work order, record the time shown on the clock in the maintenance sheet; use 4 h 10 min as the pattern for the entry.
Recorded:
1 h 33 min
